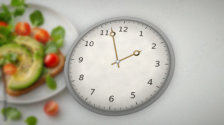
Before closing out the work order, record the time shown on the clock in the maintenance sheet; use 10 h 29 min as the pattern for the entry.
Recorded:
1 h 57 min
